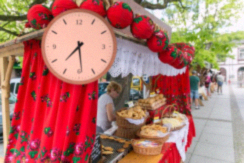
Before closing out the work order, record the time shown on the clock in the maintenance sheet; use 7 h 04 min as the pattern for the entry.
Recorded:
7 h 29 min
